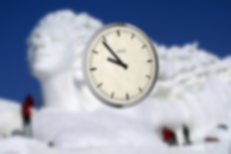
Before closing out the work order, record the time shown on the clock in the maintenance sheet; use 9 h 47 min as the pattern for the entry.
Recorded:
9 h 54 min
